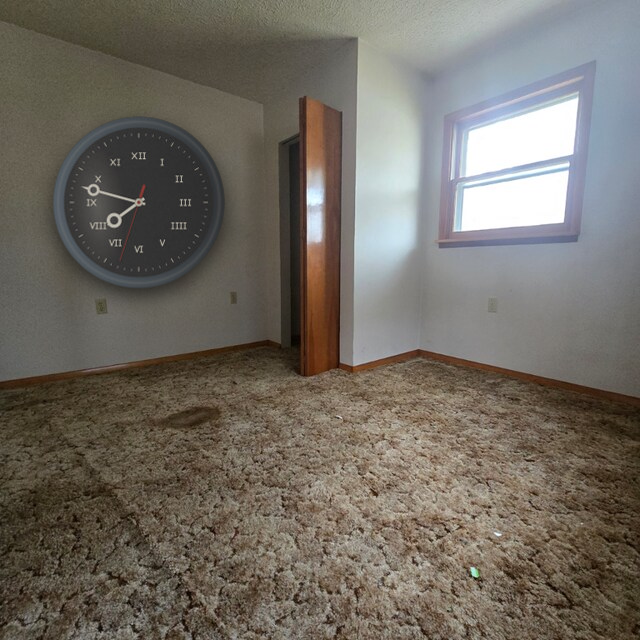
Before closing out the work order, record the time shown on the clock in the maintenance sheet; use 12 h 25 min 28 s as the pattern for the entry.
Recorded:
7 h 47 min 33 s
